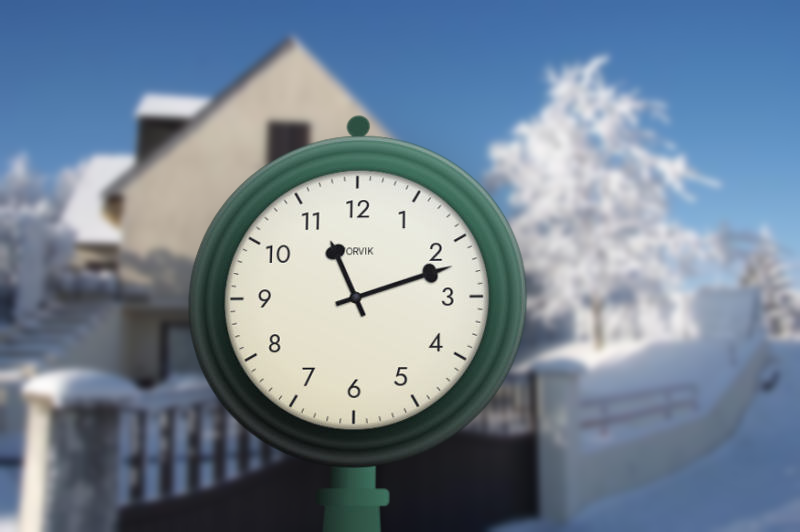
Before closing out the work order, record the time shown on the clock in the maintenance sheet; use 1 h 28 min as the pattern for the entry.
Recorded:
11 h 12 min
